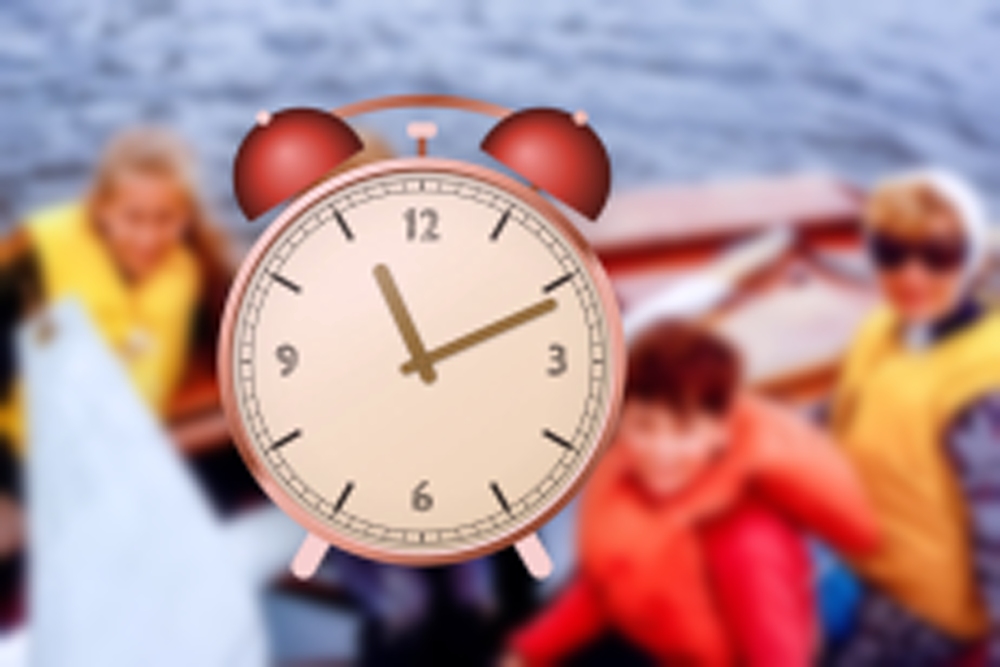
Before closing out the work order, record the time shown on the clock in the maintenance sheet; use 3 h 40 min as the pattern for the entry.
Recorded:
11 h 11 min
